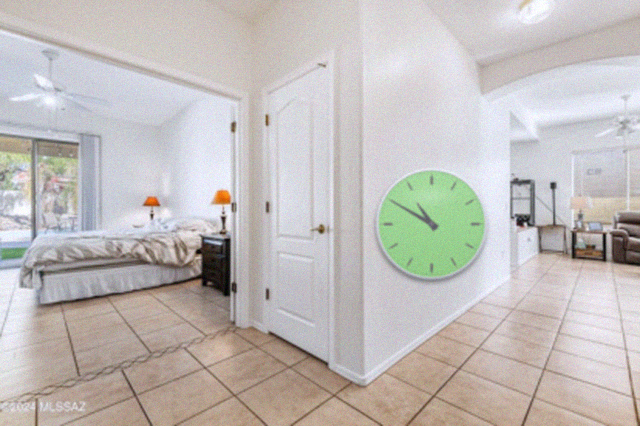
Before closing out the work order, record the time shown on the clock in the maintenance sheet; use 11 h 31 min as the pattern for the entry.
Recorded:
10 h 50 min
